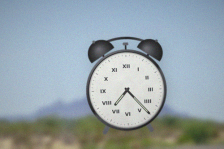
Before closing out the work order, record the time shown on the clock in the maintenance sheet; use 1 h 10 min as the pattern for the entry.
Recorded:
7 h 23 min
